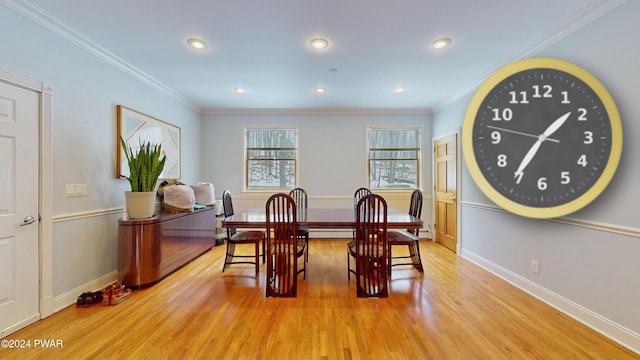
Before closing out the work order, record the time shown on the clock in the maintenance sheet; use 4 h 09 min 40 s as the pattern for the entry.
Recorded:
1 h 35 min 47 s
